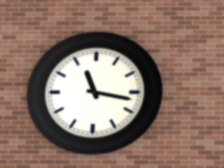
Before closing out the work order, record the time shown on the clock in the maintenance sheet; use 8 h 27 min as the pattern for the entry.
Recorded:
11 h 17 min
